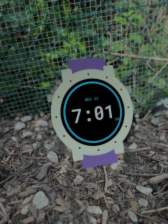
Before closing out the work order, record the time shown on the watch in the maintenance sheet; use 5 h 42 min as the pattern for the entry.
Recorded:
7 h 01 min
